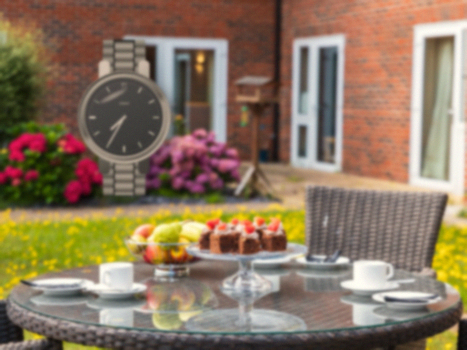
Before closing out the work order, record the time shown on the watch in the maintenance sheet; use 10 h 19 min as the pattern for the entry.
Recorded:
7 h 35 min
